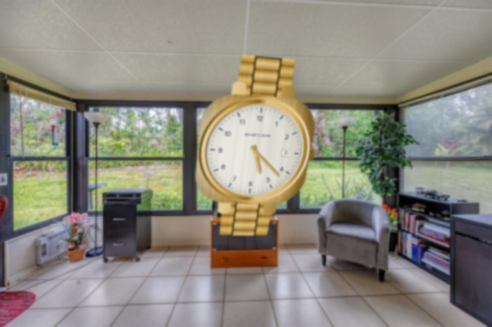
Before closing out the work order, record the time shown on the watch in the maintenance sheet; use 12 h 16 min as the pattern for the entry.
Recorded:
5 h 22 min
